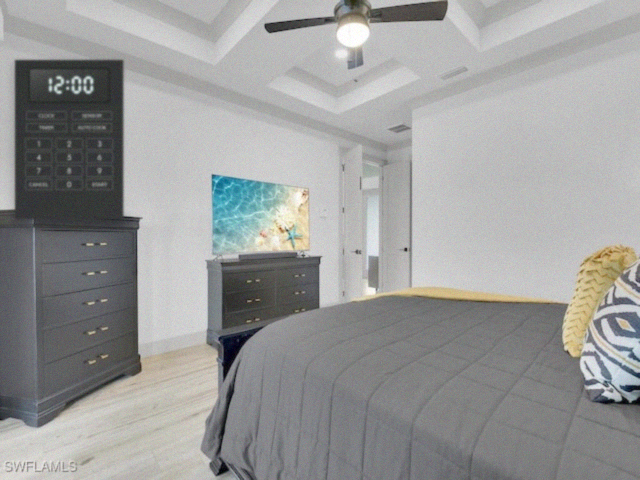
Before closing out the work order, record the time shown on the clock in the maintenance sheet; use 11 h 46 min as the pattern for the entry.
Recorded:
12 h 00 min
